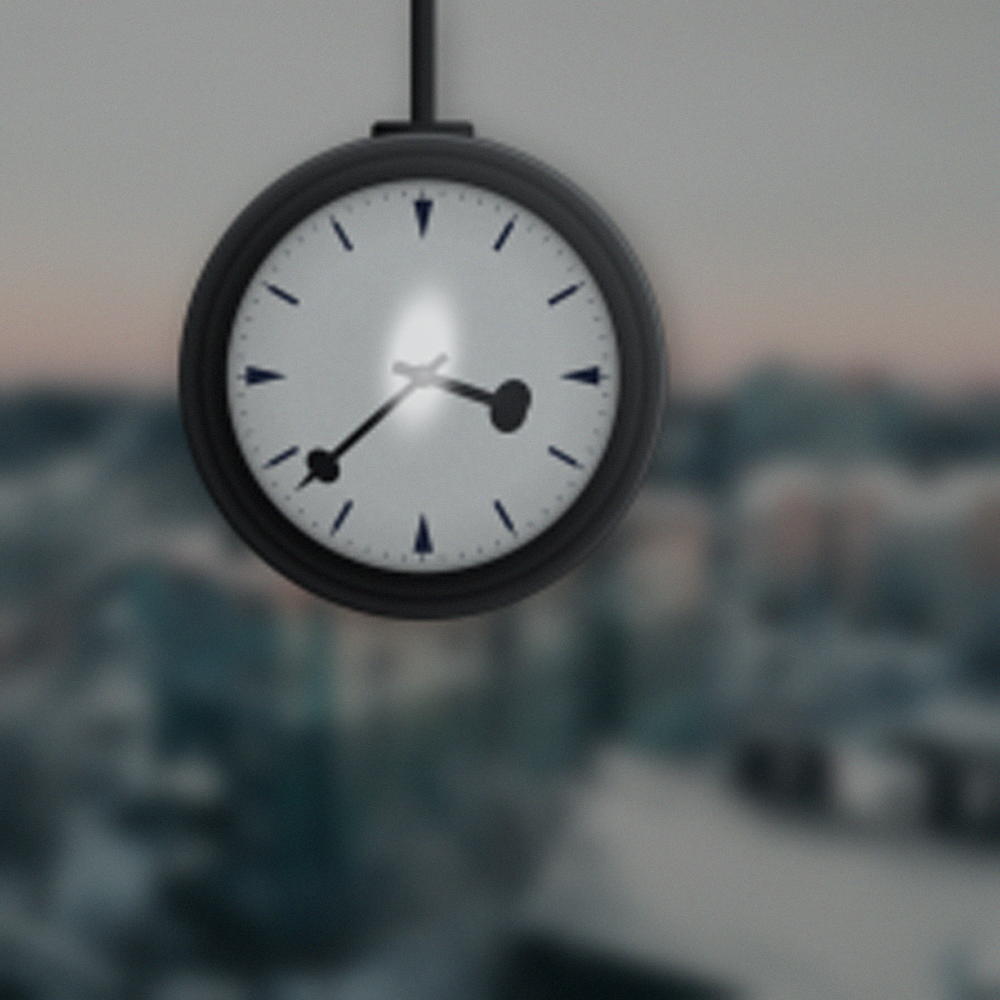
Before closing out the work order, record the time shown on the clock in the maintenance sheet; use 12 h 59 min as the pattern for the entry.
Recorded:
3 h 38 min
